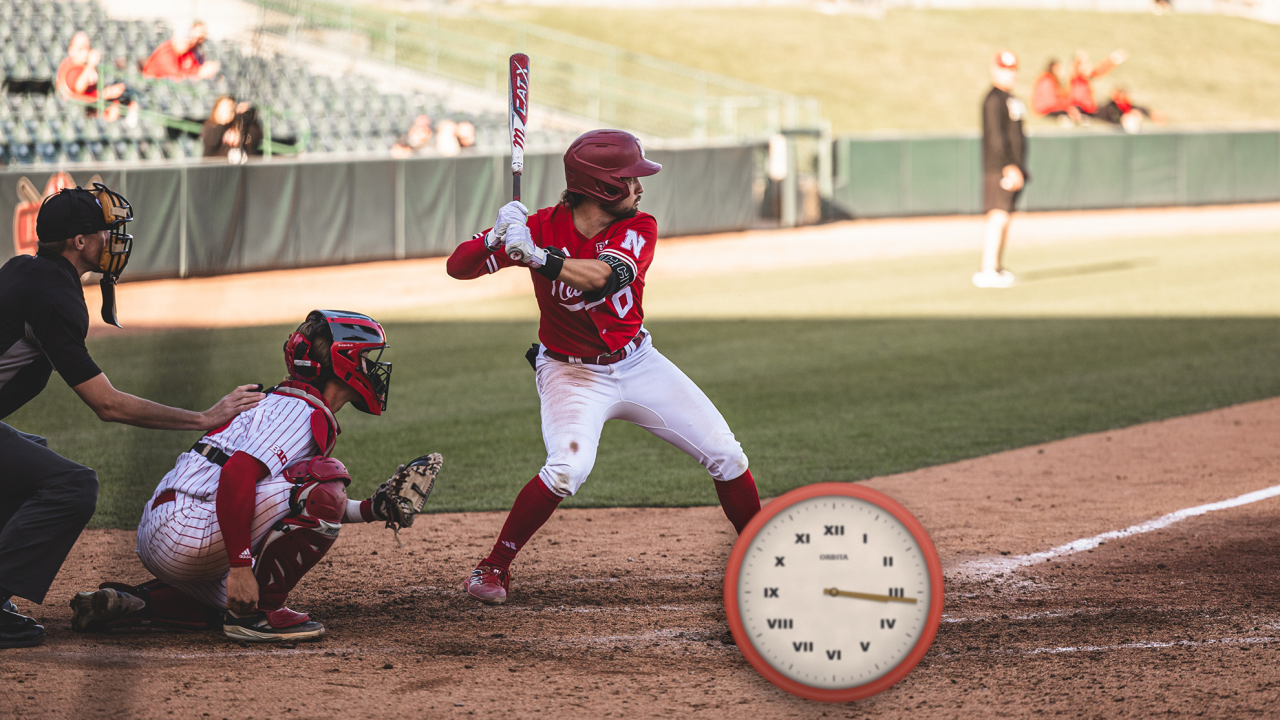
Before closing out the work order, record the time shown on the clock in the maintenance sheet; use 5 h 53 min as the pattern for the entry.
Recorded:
3 h 16 min
